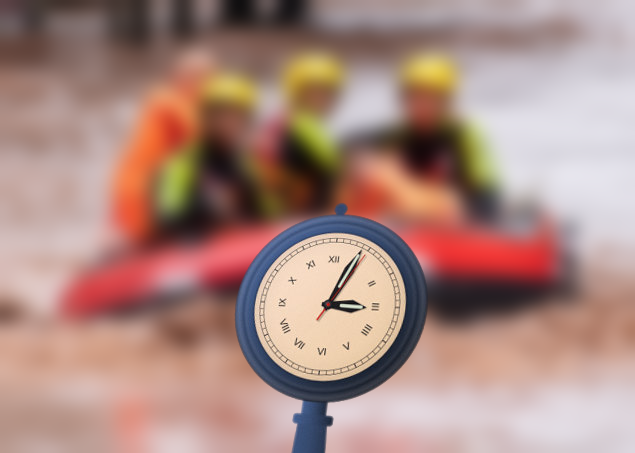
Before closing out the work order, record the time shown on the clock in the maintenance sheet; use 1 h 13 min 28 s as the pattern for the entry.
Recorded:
3 h 04 min 05 s
